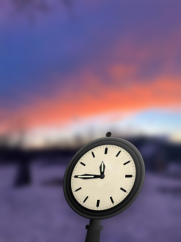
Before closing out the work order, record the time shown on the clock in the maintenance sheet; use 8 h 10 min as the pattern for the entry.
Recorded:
11 h 45 min
